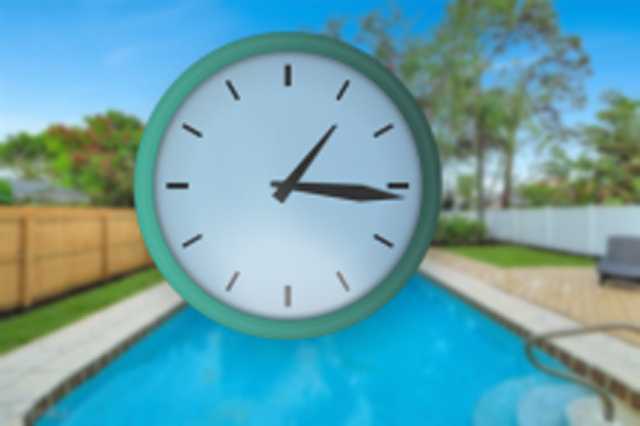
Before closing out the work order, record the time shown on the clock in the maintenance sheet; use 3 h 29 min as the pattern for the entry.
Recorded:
1 h 16 min
